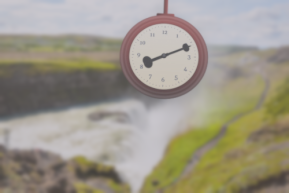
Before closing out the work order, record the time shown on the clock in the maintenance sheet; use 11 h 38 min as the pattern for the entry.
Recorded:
8 h 11 min
